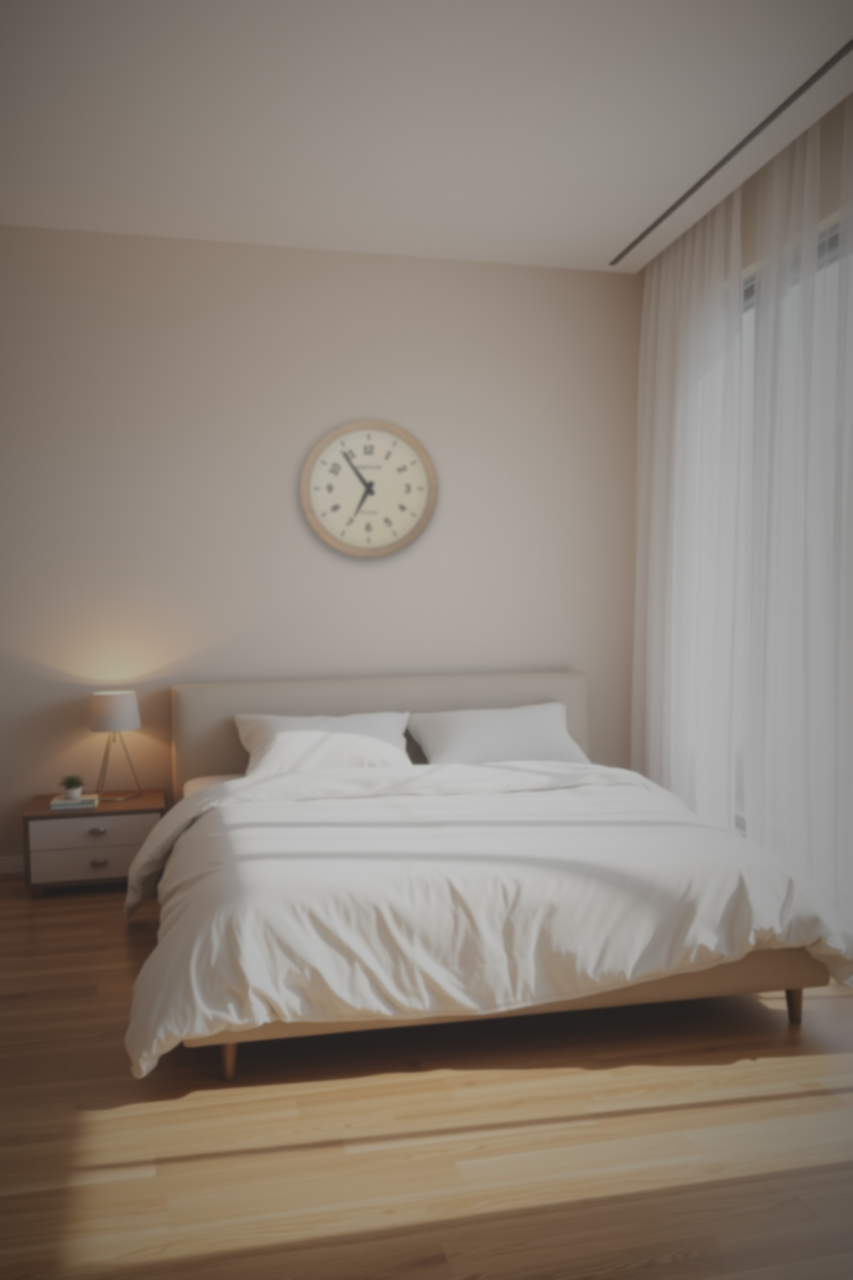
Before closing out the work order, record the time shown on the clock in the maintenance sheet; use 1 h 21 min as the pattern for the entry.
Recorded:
6 h 54 min
